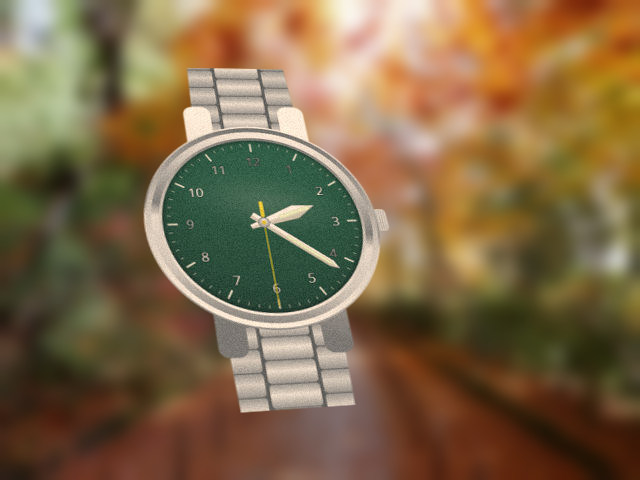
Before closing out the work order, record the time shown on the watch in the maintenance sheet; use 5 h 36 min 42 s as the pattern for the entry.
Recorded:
2 h 21 min 30 s
